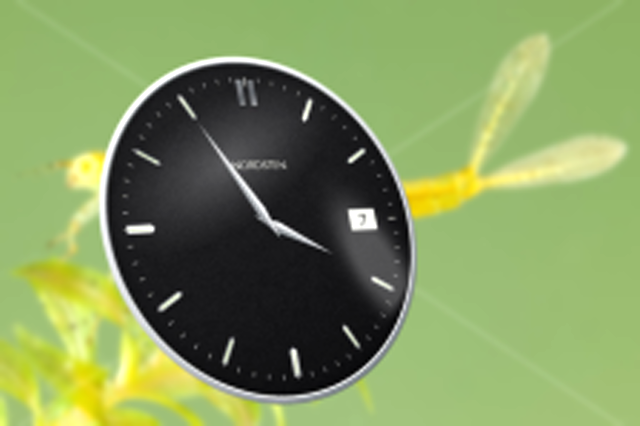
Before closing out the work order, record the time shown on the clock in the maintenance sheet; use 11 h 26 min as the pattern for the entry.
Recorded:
3 h 55 min
